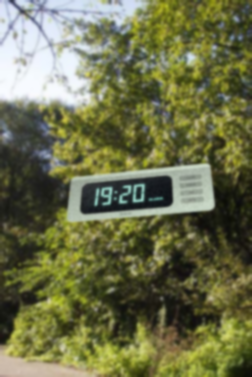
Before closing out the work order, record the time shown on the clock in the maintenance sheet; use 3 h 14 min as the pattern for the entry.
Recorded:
19 h 20 min
